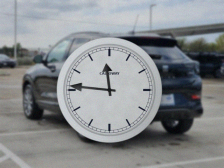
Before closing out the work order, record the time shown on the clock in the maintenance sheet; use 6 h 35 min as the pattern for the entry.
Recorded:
11 h 46 min
